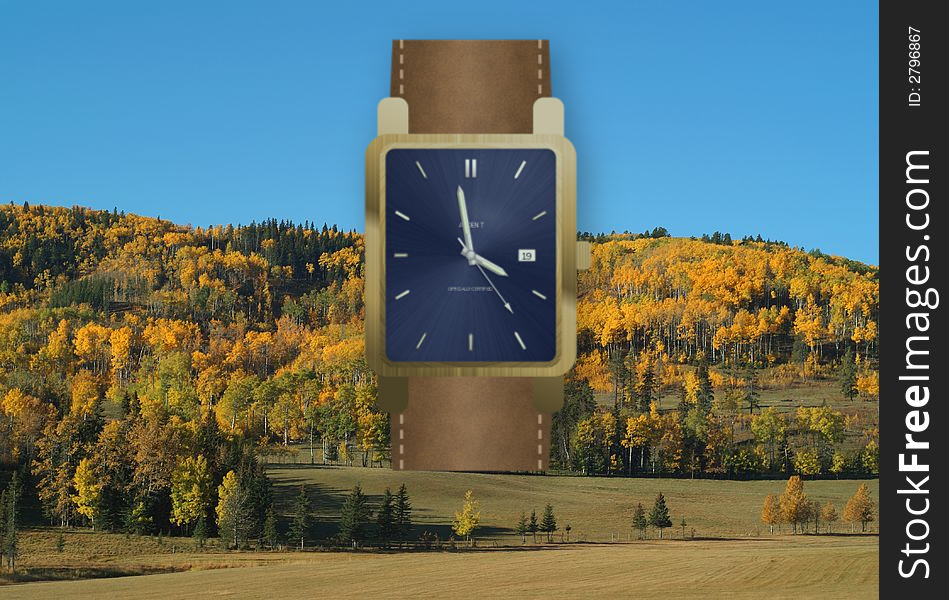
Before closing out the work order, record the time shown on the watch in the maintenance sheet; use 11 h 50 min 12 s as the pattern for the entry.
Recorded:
3 h 58 min 24 s
